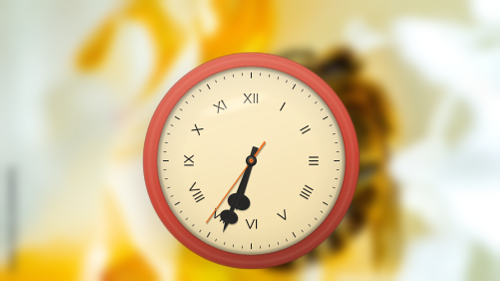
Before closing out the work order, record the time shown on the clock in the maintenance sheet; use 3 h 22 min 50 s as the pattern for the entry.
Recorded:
6 h 33 min 36 s
